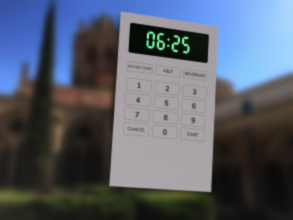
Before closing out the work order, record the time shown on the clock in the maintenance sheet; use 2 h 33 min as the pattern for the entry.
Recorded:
6 h 25 min
